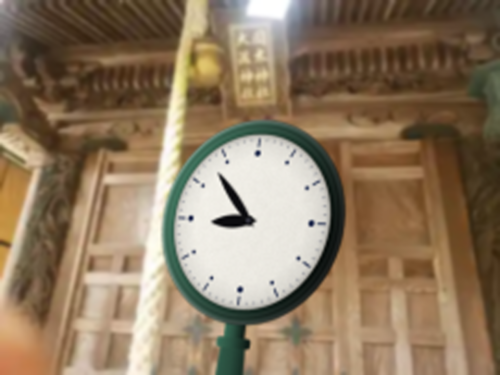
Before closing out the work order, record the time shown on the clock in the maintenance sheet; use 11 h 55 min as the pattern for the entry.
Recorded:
8 h 53 min
